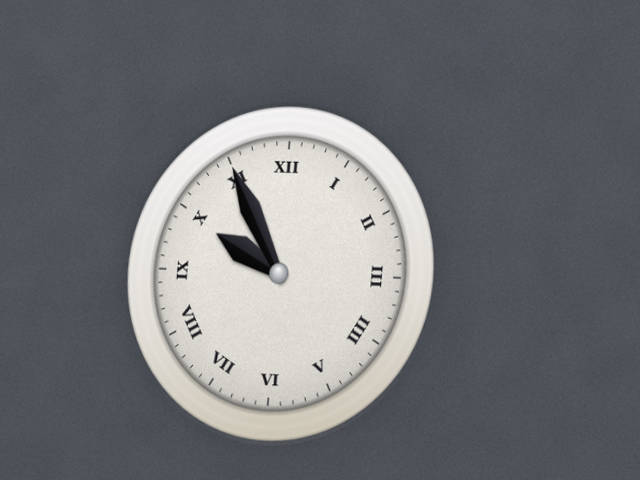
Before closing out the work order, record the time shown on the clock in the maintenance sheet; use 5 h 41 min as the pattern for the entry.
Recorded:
9 h 55 min
